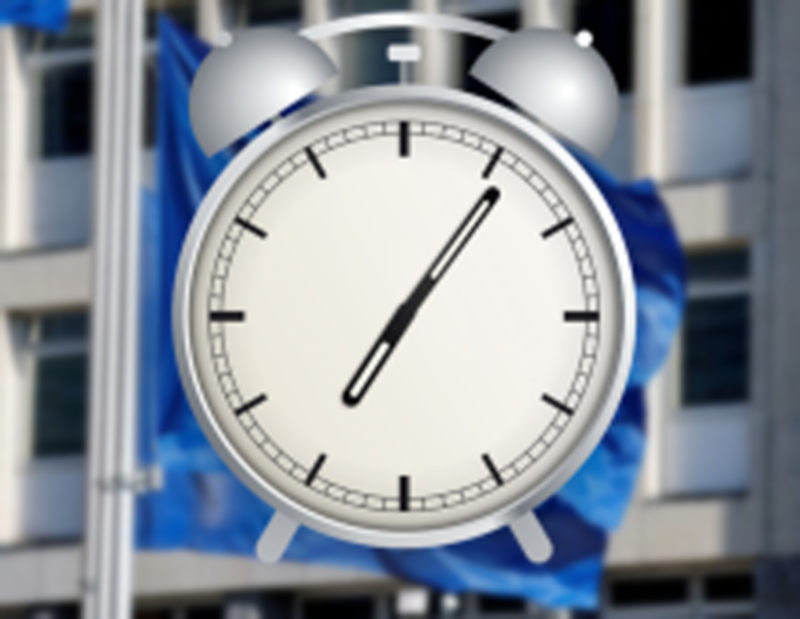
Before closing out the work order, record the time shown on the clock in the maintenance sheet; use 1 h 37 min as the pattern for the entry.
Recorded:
7 h 06 min
